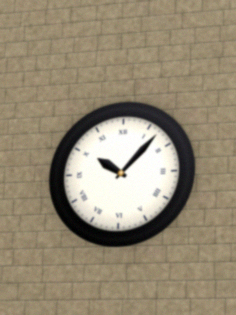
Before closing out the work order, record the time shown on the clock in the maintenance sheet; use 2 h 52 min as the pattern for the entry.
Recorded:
10 h 07 min
